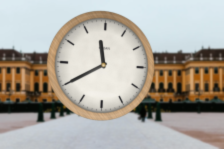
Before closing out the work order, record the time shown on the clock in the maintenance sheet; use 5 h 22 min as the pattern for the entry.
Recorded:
11 h 40 min
